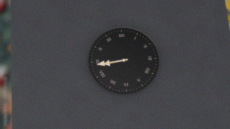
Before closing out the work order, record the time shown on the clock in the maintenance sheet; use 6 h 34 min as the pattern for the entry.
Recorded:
8 h 44 min
